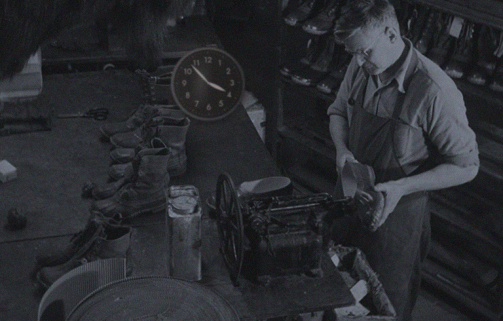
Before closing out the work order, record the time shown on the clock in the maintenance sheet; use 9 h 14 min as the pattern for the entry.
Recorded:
3 h 53 min
